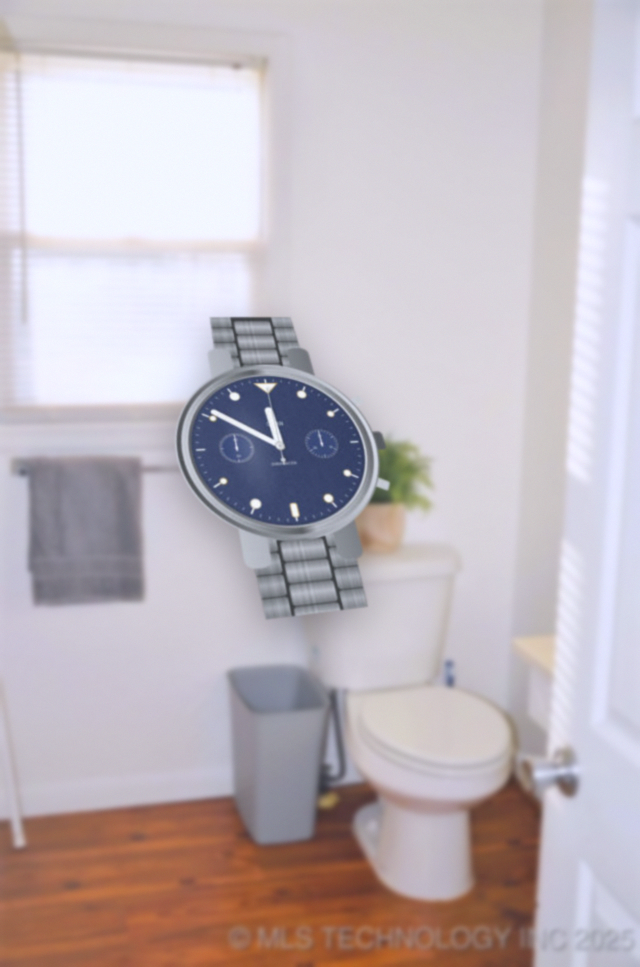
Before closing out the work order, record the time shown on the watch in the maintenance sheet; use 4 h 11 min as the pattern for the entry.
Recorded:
11 h 51 min
